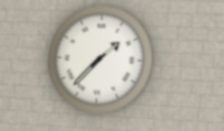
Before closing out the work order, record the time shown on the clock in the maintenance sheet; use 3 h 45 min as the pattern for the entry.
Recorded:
1 h 37 min
